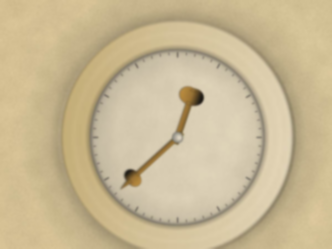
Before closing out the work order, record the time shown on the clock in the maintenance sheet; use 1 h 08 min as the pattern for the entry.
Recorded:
12 h 38 min
